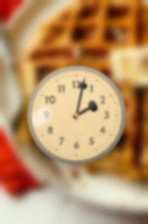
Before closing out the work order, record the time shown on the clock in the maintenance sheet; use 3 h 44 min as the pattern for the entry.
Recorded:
2 h 02 min
